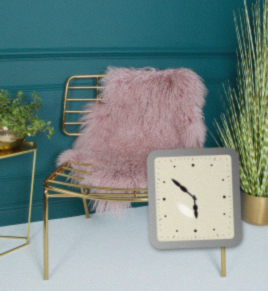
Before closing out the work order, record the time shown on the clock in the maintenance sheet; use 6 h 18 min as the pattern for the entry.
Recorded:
5 h 52 min
